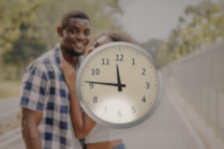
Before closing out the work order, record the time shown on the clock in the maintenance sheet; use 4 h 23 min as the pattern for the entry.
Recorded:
11 h 46 min
